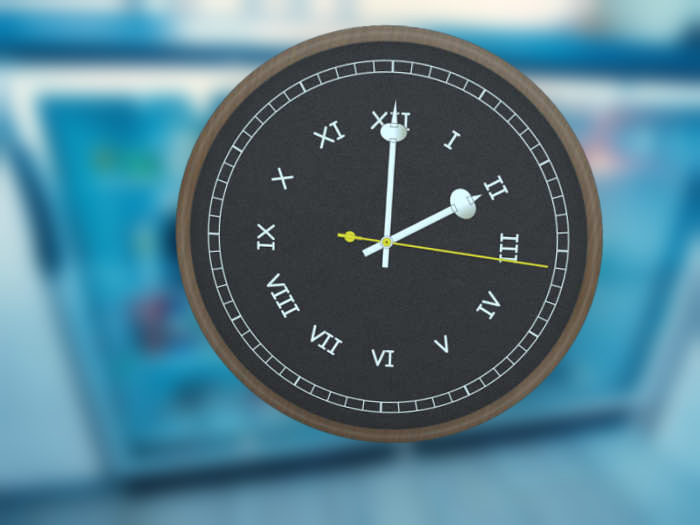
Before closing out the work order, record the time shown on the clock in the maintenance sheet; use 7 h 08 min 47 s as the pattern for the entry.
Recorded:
2 h 00 min 16 s
